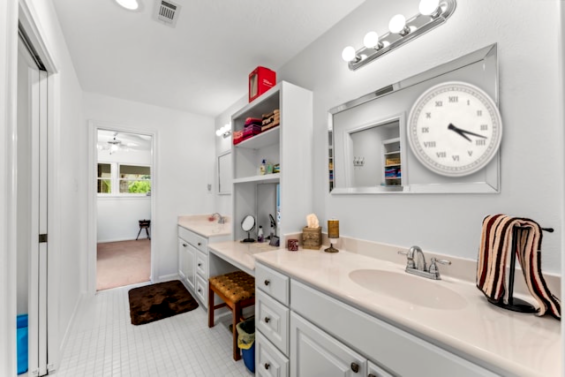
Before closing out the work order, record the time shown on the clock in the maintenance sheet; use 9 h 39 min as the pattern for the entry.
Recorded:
4 h 18 min
